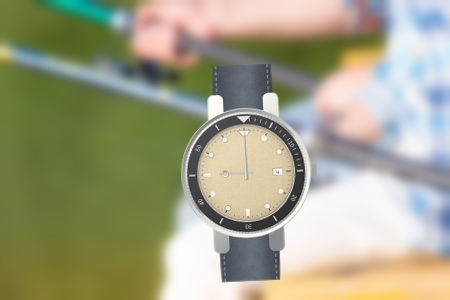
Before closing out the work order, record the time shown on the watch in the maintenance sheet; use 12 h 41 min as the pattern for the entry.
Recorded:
9 h 00 min
